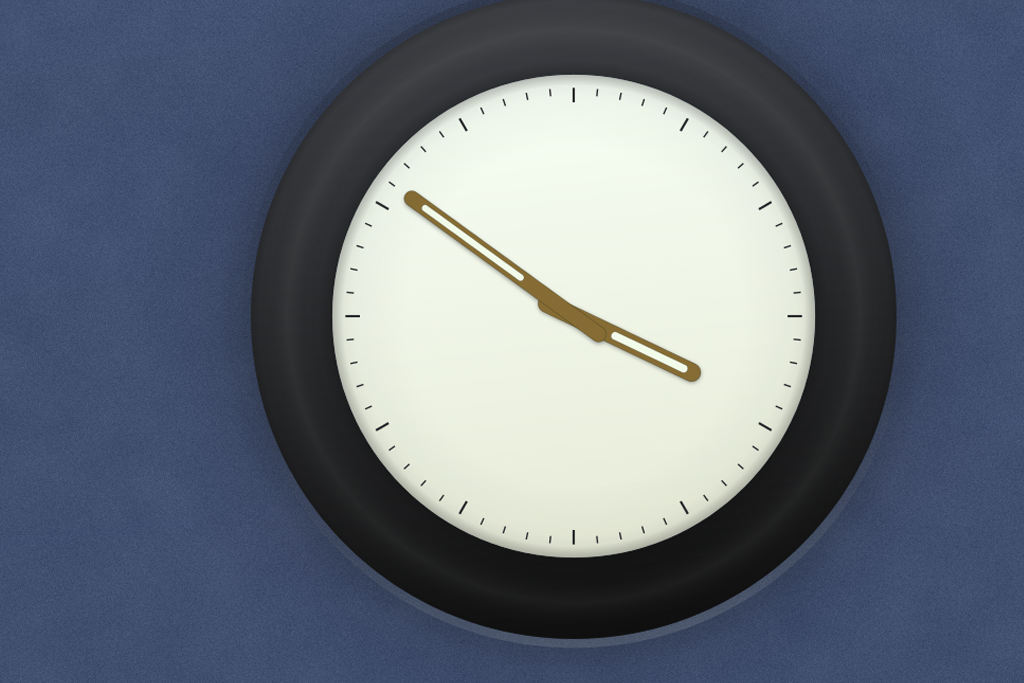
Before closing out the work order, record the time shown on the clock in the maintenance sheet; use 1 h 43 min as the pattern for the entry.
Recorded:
3 h 51 min
